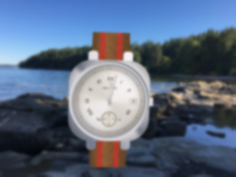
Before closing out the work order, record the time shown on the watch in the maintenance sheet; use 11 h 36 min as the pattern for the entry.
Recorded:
12 h 02 min
